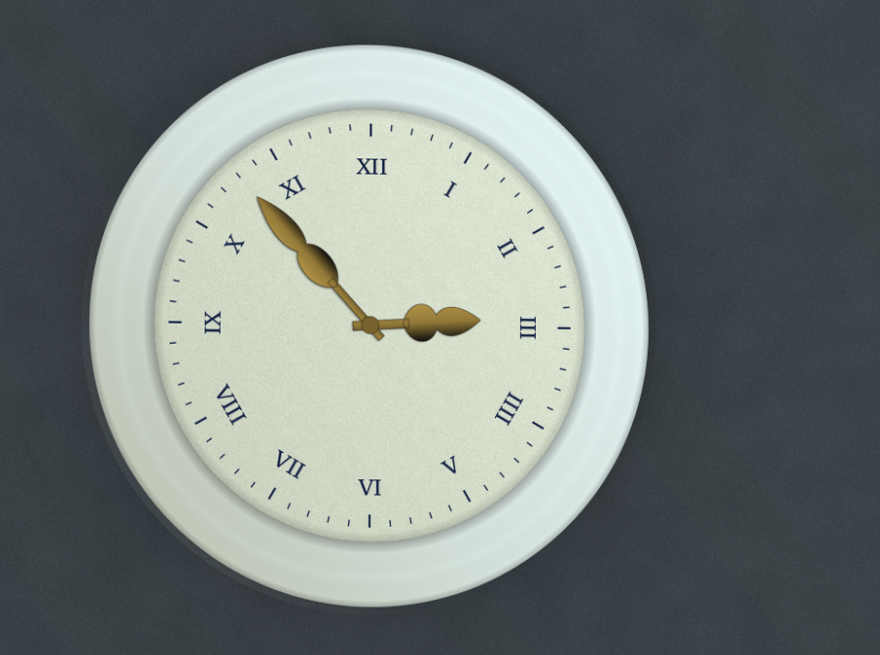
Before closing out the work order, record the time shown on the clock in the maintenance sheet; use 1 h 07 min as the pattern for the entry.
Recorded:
2 h 53 min
